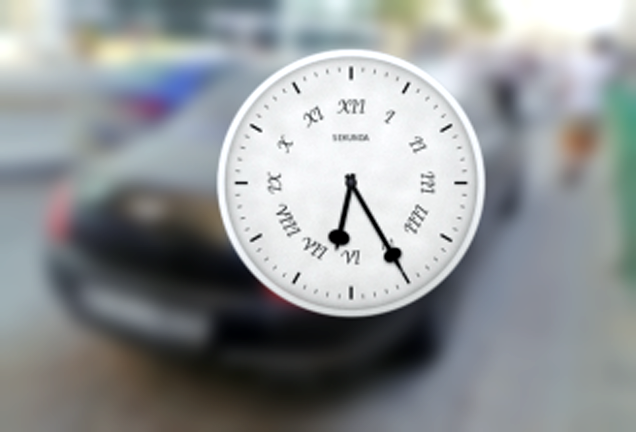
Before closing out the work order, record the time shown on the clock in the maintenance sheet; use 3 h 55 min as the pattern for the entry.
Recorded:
6 h 25 min
